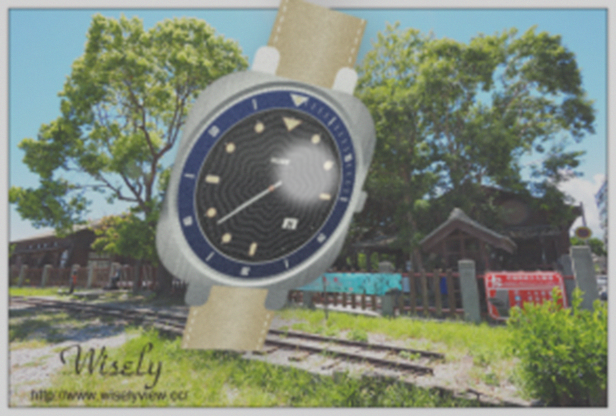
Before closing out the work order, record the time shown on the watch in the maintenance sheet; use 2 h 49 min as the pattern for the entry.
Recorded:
7 h 38 min
